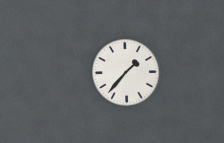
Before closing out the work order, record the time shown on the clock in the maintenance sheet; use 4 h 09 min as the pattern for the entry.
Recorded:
1 h 37 min
